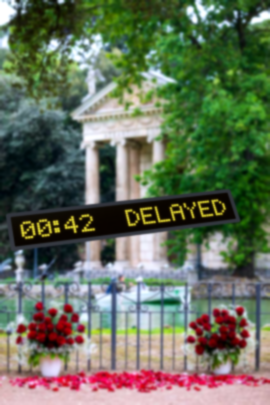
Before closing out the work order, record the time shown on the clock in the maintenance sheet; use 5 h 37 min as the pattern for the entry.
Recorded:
0 h 42 min
